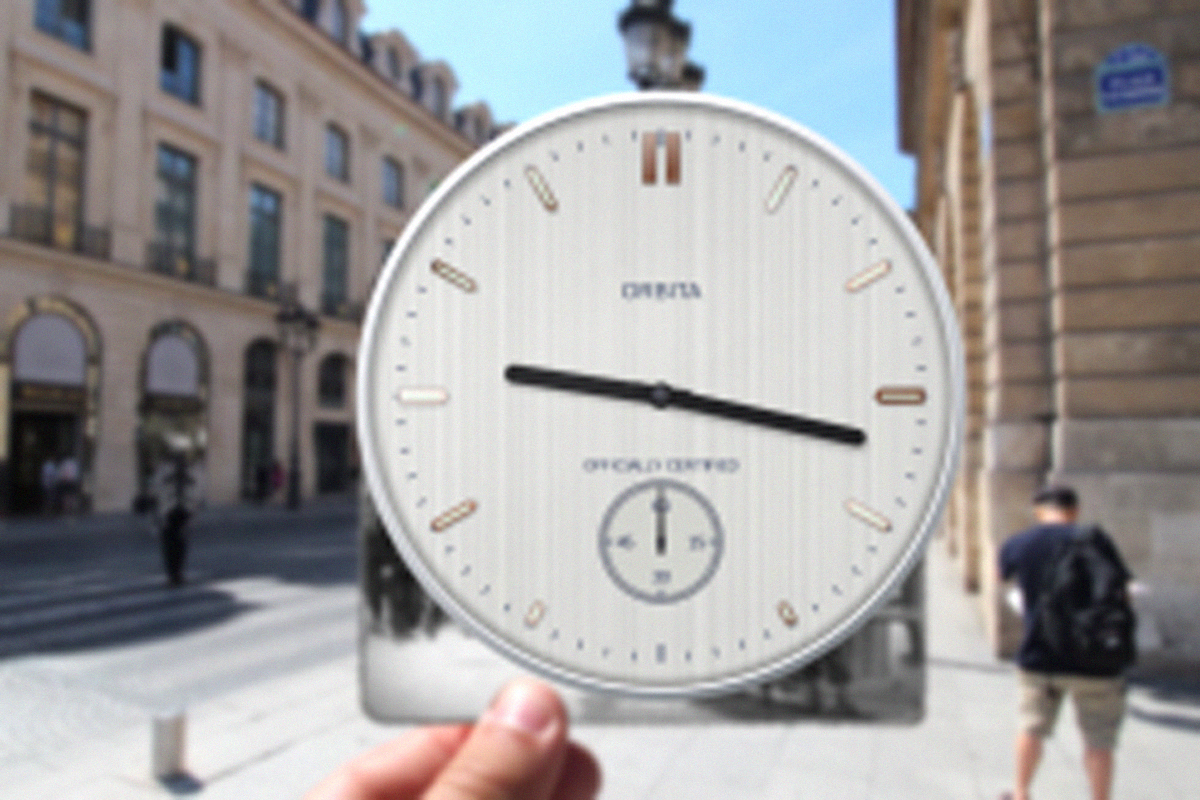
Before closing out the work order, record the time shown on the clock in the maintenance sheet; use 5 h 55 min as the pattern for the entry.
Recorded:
9 h 17 min
